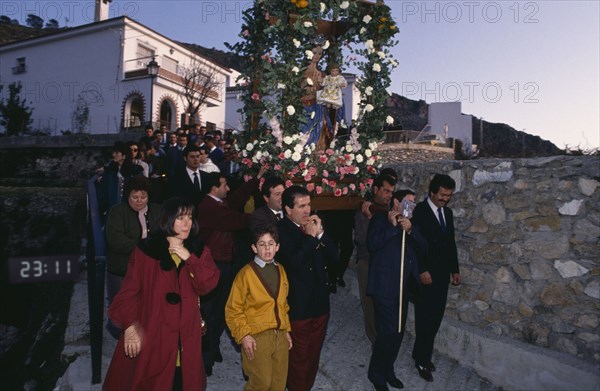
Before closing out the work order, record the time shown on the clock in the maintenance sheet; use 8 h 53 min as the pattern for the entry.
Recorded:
23 h 11 min
